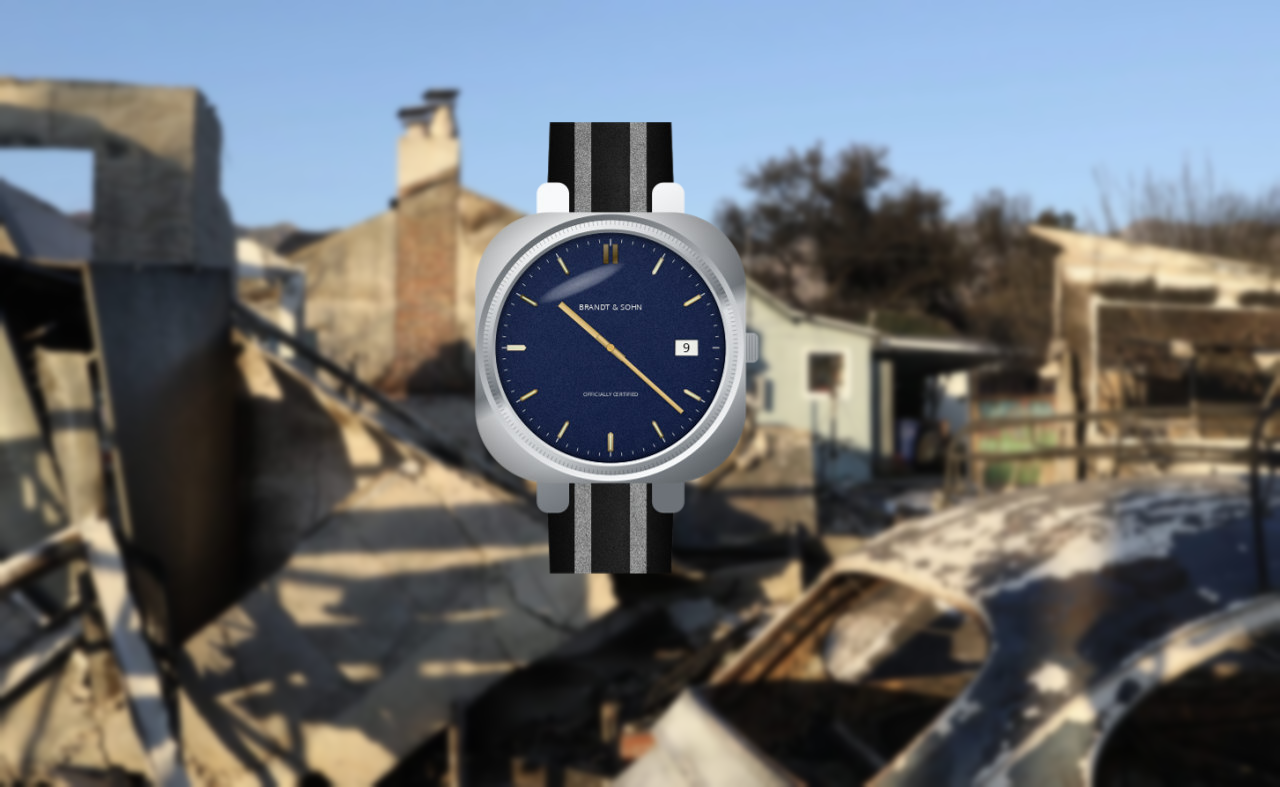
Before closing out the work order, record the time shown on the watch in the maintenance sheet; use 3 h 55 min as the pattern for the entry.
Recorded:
10 h 22 min
